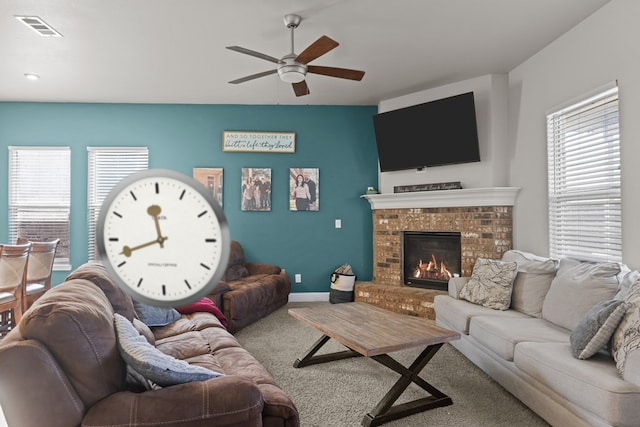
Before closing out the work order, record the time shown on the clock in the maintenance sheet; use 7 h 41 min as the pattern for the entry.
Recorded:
11 h 42 min
